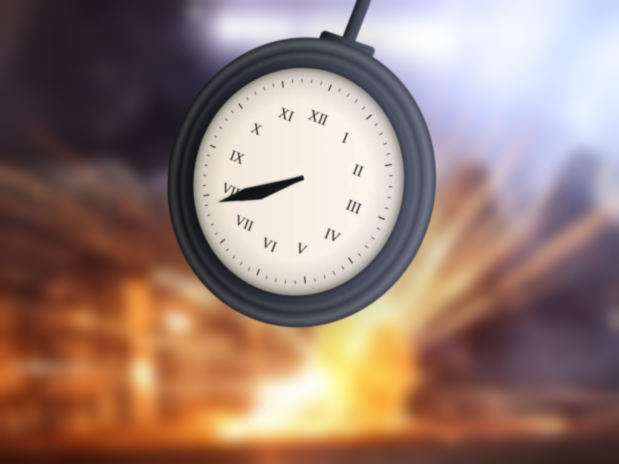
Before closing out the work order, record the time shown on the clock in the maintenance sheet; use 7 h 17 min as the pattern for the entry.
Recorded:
7 h 39 min
